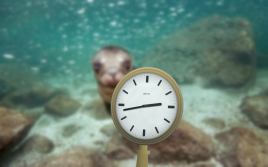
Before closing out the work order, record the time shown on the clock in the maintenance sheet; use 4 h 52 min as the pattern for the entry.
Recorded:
2 h 43 min
